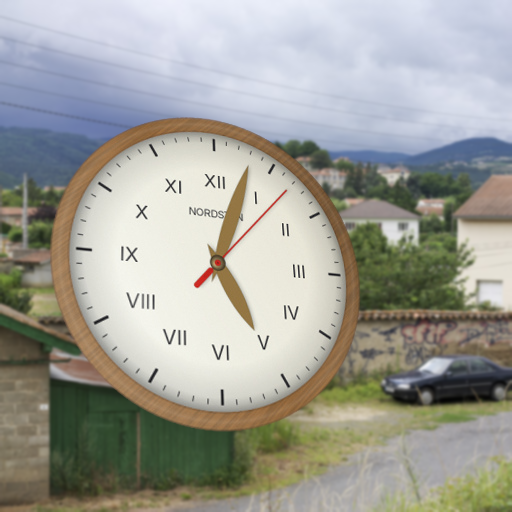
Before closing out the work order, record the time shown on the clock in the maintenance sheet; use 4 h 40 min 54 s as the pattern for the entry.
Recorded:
5 h 03 min 07 s
